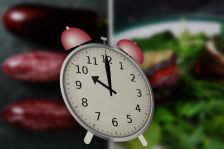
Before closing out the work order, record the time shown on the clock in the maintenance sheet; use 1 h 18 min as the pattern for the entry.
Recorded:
10 h 00 min
